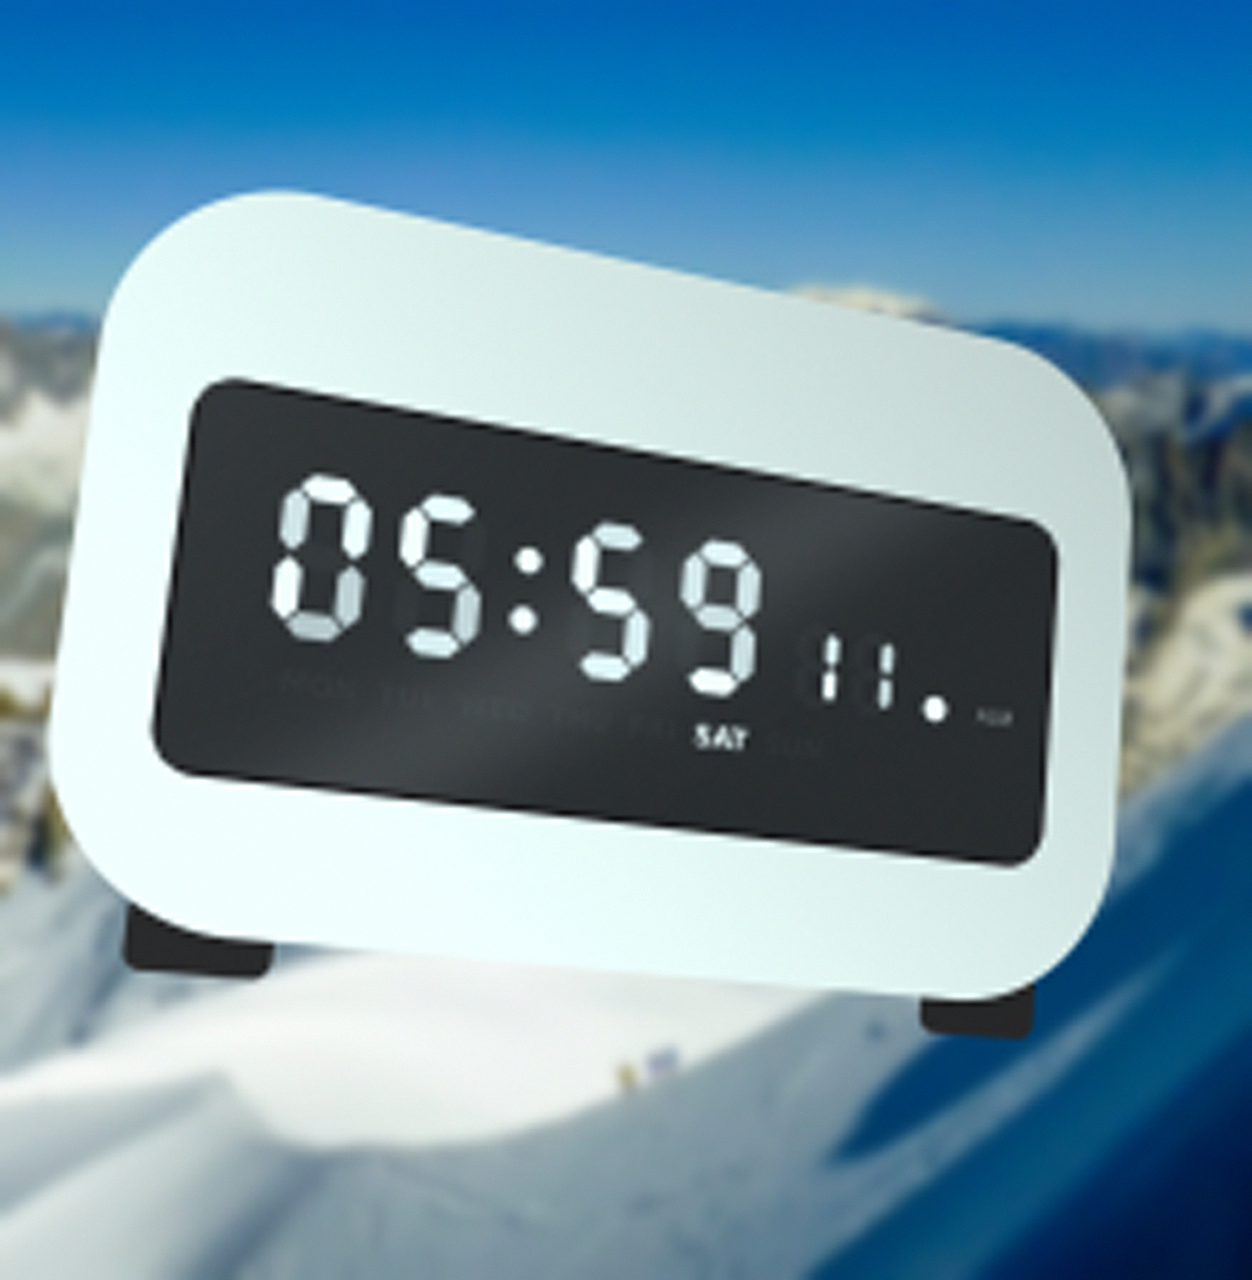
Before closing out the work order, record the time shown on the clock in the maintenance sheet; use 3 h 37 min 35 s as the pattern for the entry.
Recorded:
5 h 59 min 11 s
